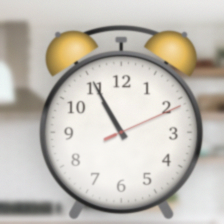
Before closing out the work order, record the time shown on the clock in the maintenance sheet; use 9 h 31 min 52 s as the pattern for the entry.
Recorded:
10 h 55 min 11 s
